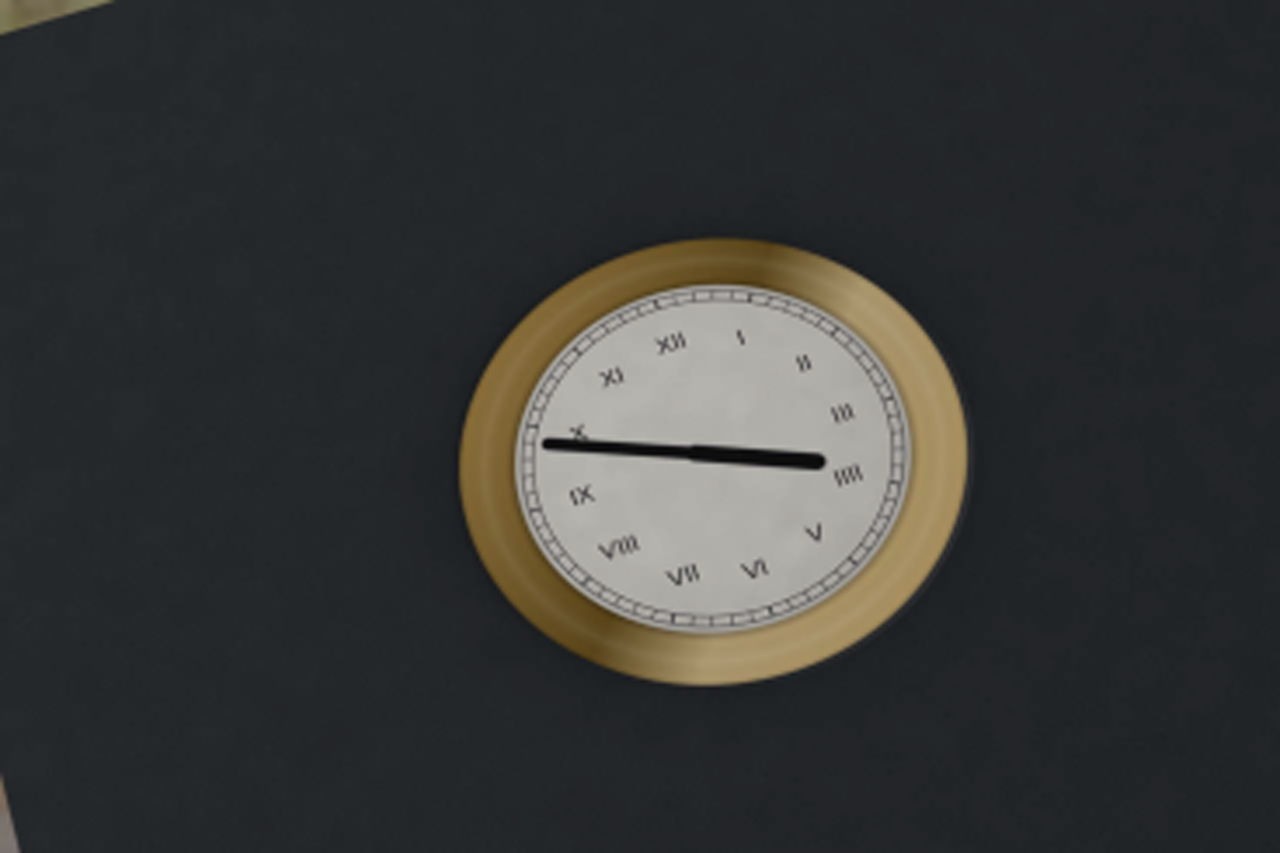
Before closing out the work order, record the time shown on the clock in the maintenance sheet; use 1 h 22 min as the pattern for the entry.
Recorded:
3 h 49 min
